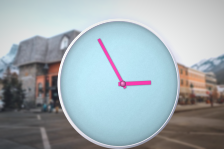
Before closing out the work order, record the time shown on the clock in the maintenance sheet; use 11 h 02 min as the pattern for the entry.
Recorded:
2 h 55 min
